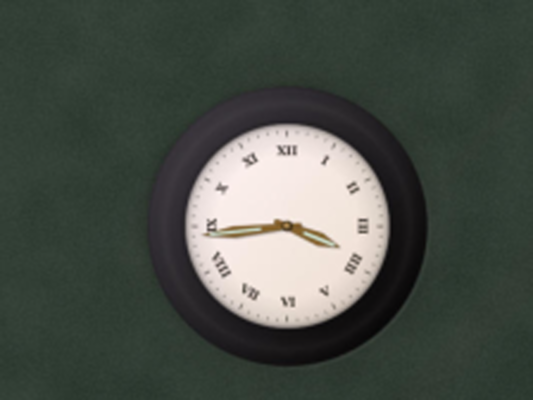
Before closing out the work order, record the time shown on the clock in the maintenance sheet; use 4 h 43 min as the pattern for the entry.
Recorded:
3 h 44 min
